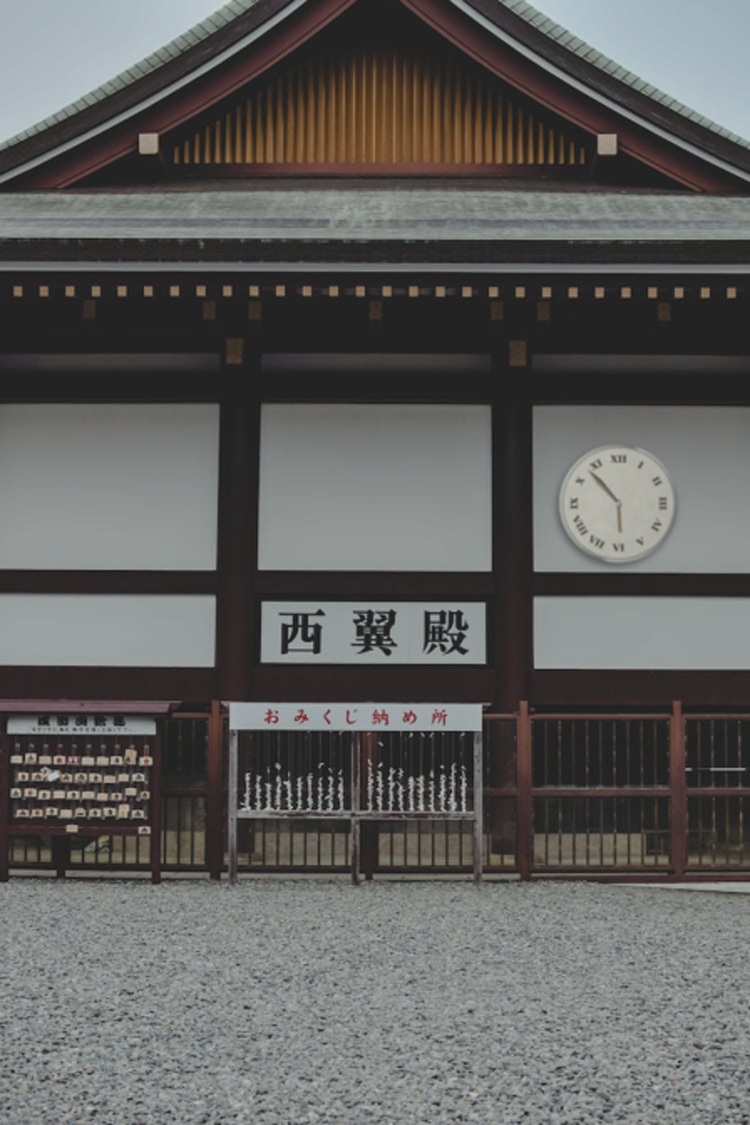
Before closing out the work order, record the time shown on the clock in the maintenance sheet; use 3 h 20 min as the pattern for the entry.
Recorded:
5 h 53 min
